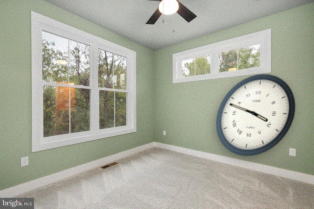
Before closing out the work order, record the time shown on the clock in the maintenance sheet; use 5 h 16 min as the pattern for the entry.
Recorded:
3 h 48 min
